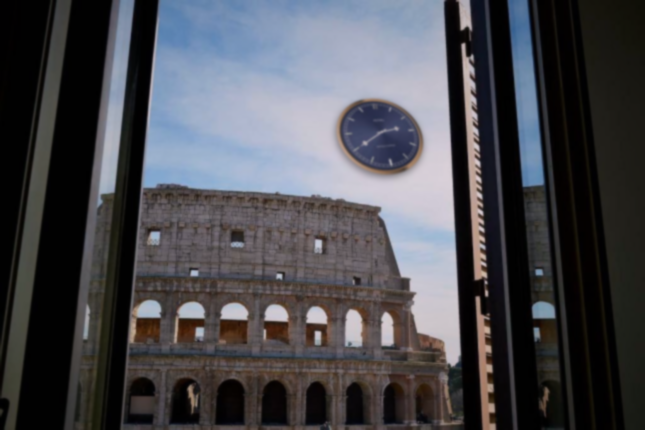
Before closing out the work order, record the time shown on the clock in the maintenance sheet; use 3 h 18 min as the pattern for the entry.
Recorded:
2 h 40 min
